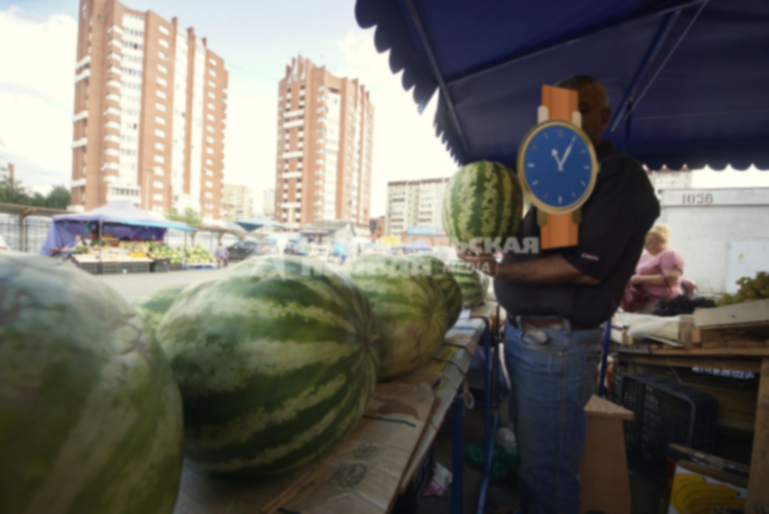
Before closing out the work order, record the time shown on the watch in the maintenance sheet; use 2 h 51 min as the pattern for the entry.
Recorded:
11 h 05 min
